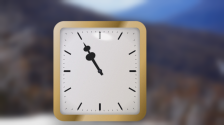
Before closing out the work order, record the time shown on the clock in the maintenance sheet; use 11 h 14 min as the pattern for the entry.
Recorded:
10 h 55 min
